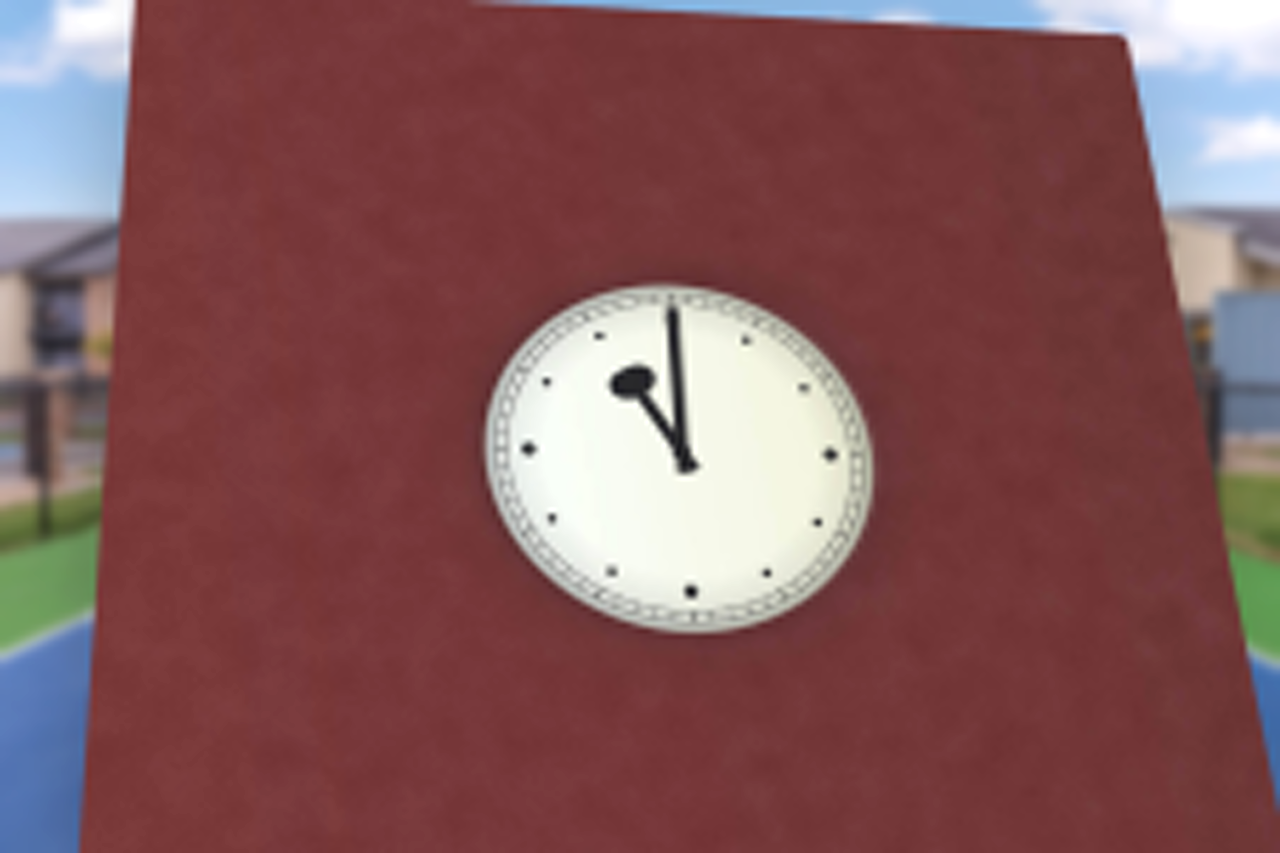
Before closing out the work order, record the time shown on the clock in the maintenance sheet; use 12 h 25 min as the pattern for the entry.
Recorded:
11 h 00 min
